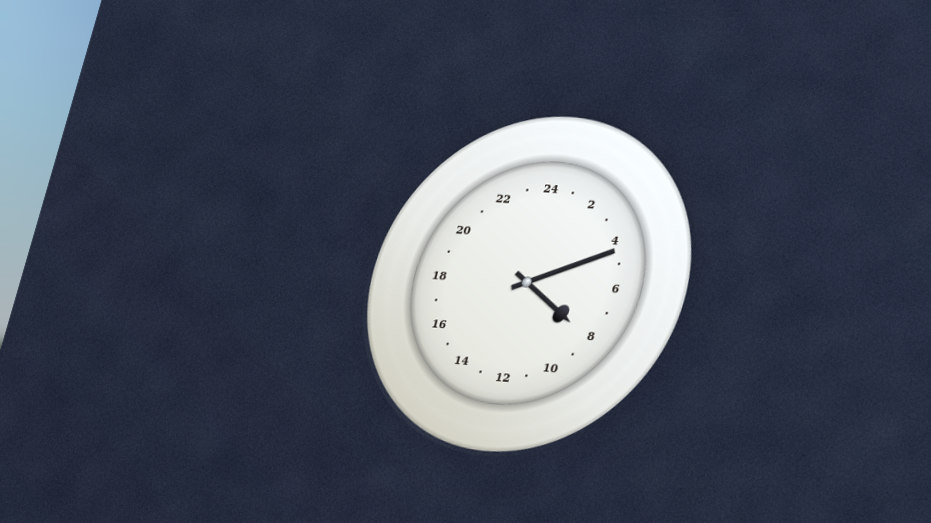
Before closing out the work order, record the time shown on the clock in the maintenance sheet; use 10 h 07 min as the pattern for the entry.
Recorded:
8 h 11 min
